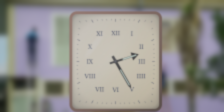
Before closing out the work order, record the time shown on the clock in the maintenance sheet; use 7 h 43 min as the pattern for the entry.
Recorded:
2 h 25 min
